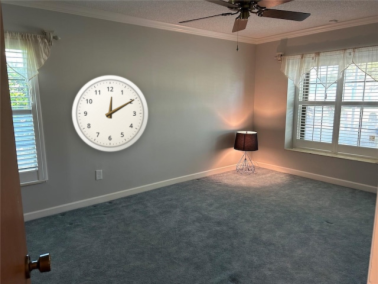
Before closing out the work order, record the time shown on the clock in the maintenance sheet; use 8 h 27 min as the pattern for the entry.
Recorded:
12 h 10 min
